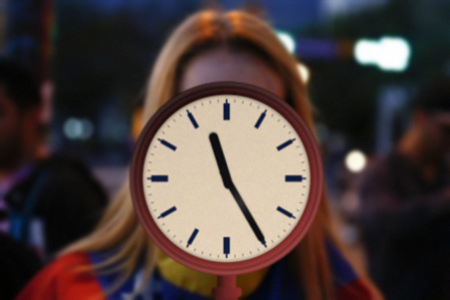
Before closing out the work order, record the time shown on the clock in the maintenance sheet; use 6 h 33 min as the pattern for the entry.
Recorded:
11 h 25 min
